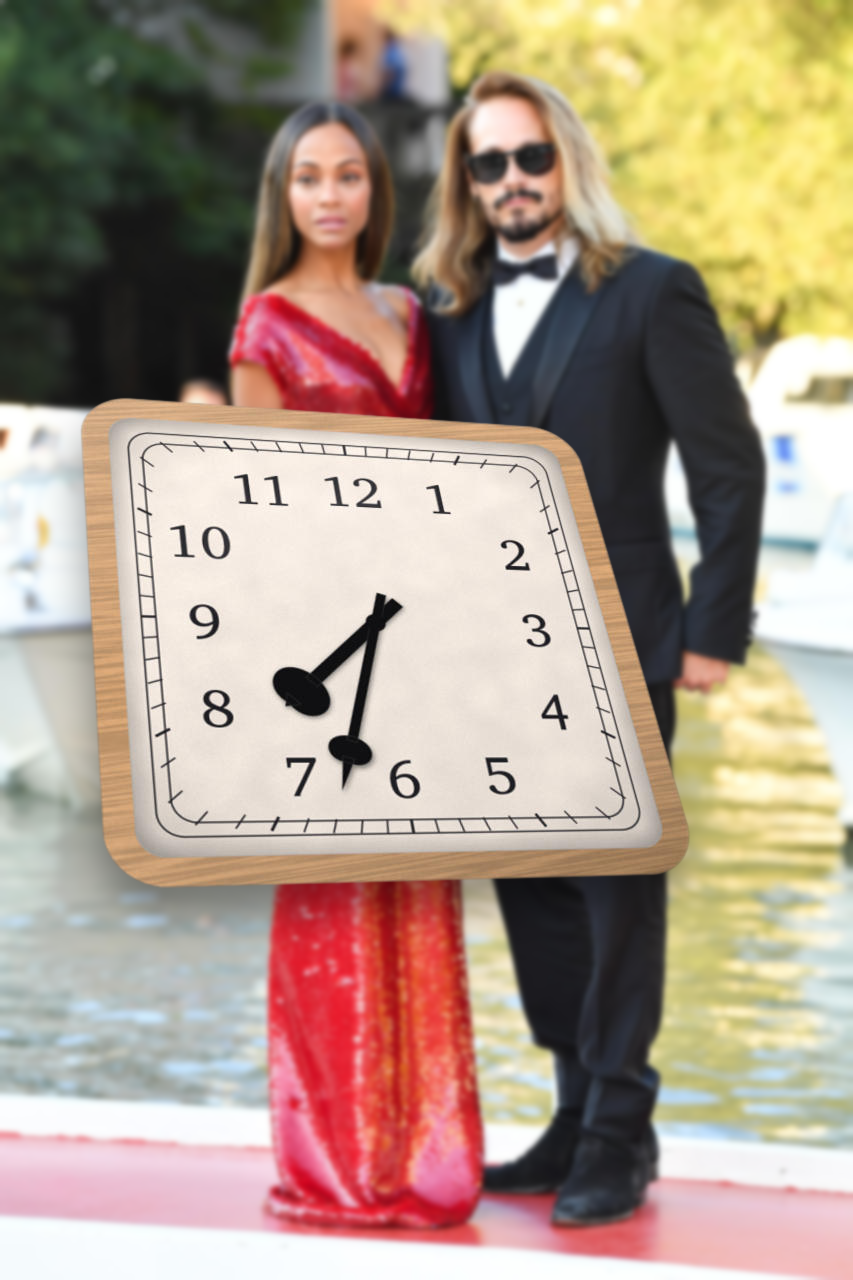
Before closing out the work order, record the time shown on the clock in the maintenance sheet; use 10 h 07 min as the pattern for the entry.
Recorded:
7 h 33 min
